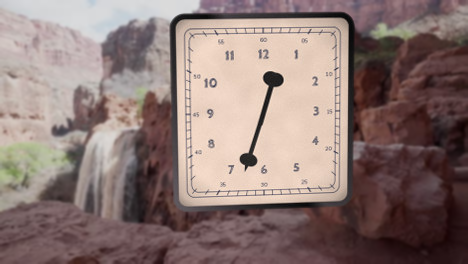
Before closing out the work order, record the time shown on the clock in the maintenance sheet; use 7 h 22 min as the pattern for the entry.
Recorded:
12 h 33 min
